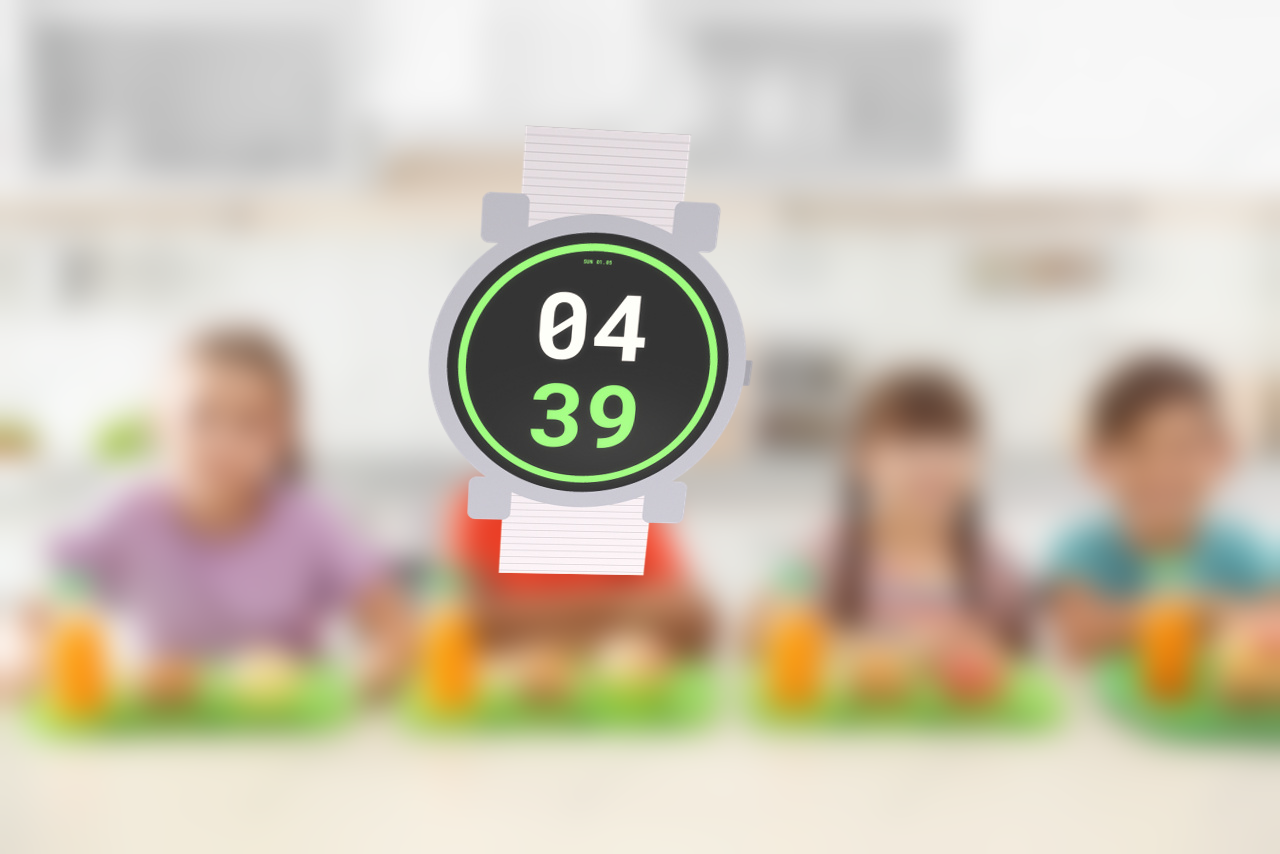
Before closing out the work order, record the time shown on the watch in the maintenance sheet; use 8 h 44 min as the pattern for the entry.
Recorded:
4 h 39 min
